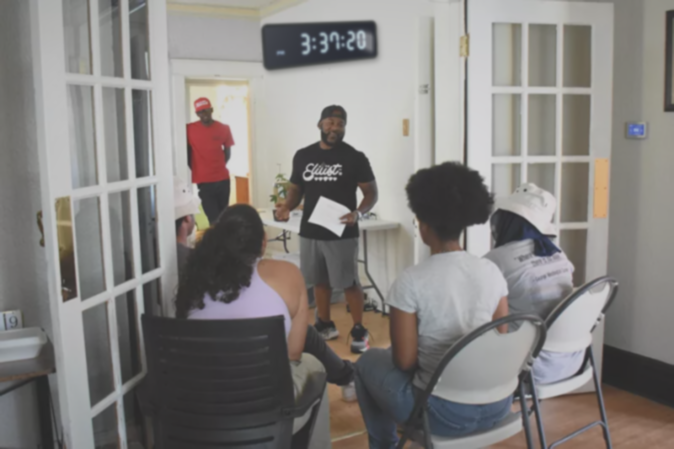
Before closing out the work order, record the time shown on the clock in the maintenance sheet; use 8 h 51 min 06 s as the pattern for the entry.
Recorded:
3 h 37 min 20 s
